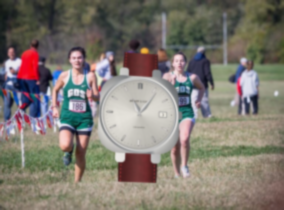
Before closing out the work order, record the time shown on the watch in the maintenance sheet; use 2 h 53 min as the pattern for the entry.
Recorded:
11 h 06 min
